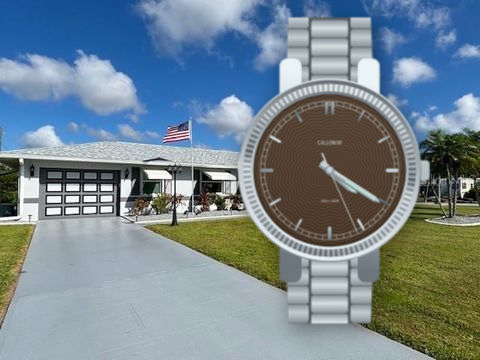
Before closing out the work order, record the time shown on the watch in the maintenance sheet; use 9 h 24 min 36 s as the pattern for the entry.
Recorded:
4 h 20 min 26 s
